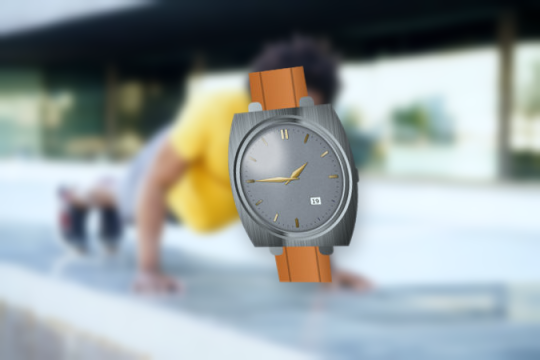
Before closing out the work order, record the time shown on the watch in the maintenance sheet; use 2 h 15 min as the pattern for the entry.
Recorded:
1 h 45 min
